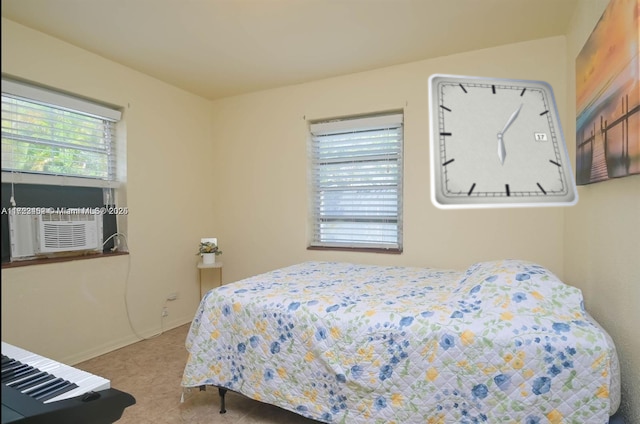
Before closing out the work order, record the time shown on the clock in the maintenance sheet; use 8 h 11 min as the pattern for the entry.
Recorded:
6 h 06 min
